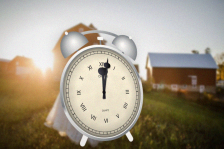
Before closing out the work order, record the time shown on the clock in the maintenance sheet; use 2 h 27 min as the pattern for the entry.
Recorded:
12 h 02 min
